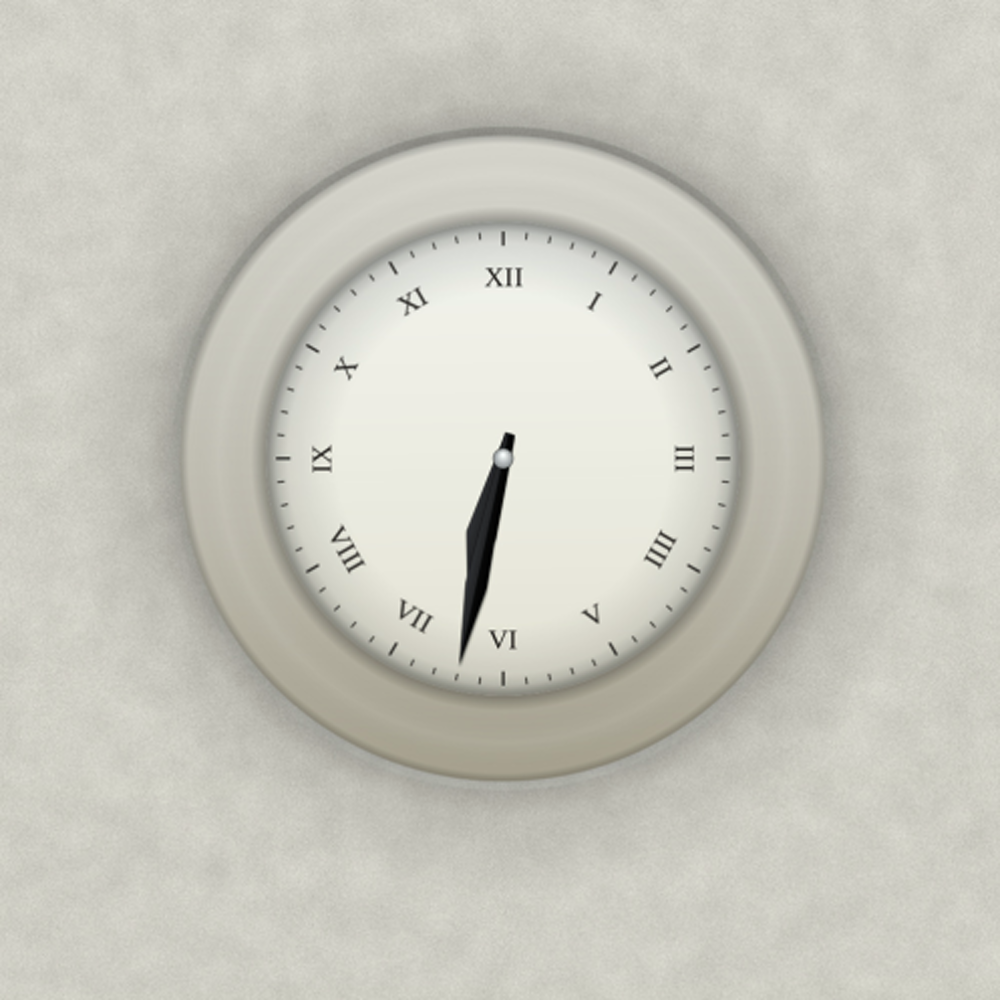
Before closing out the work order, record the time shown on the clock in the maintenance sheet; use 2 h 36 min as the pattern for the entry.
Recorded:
6 h 32 min
